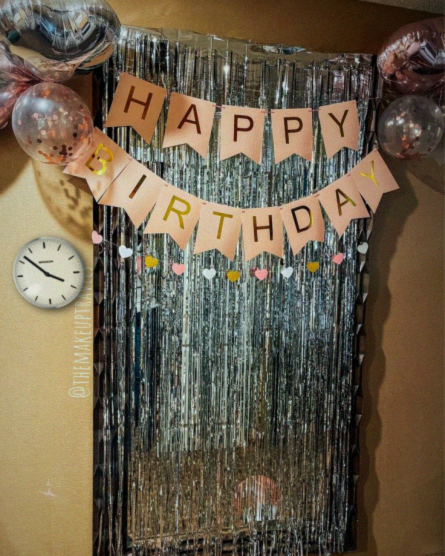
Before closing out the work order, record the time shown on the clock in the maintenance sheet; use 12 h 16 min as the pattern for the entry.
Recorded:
3 h 52 min
